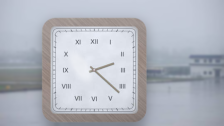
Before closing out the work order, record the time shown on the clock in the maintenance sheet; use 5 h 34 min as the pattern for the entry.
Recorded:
2 h 22 min
